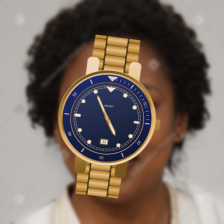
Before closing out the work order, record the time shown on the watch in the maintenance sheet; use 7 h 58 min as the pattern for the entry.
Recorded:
4 h 55 min
